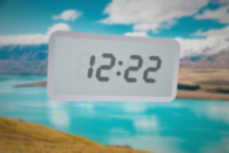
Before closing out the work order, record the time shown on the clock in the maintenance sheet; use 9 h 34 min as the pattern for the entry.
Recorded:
12 h 22 min
